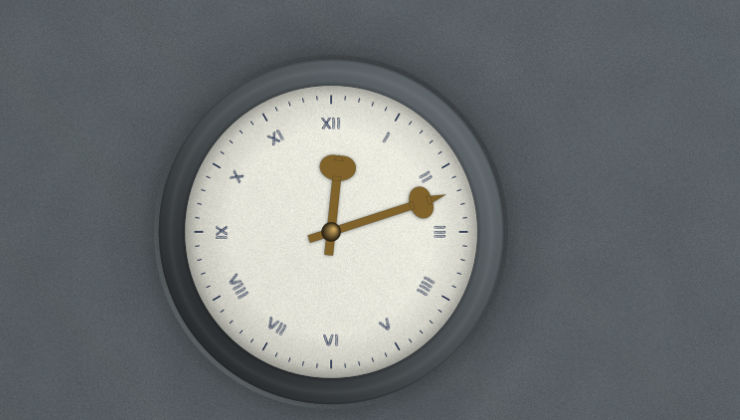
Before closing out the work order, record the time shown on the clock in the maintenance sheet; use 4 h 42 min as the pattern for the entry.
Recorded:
12 h 12 min
